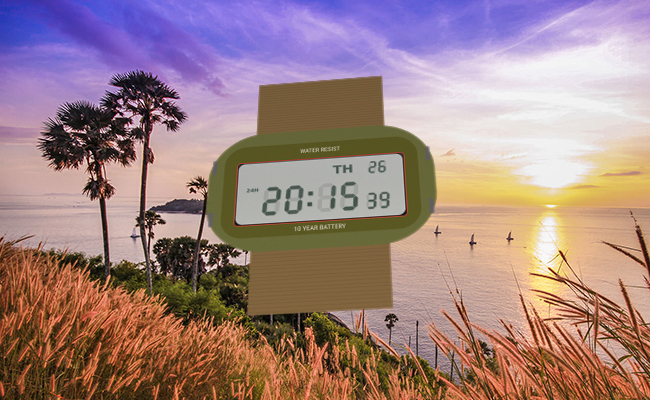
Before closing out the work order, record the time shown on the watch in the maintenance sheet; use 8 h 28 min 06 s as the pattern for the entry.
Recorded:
20 h 15 min 39 s
